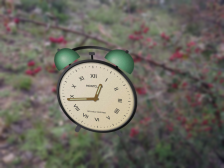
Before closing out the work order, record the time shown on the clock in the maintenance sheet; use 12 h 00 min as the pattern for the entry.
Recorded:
12 h 44 min
